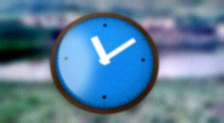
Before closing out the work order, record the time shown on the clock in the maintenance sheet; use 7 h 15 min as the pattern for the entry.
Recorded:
11 h 09 min
